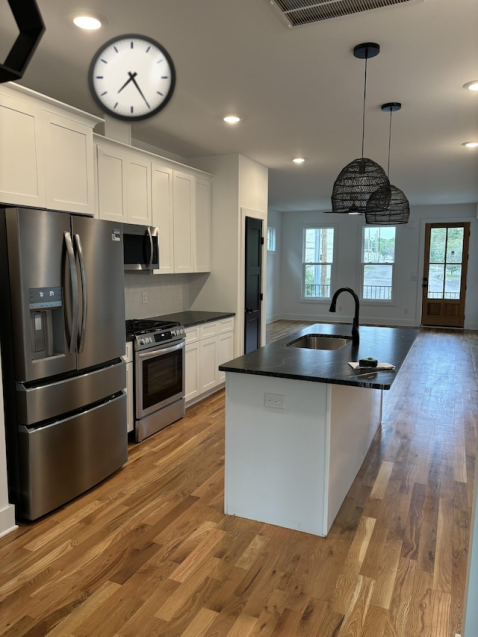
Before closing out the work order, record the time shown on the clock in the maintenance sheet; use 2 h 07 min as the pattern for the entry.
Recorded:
7 h 25 min
